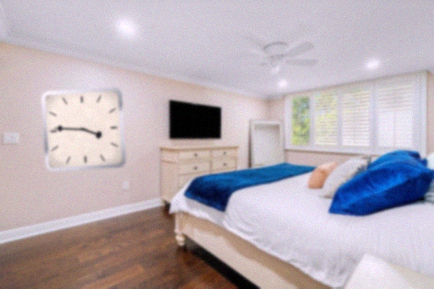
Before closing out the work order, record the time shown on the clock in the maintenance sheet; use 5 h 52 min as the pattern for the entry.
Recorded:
3 h 46 min
